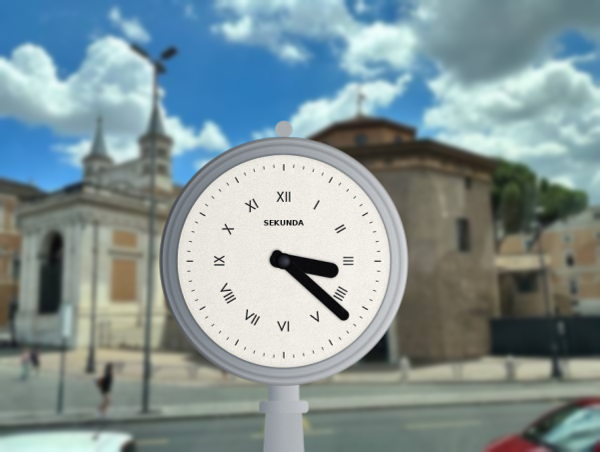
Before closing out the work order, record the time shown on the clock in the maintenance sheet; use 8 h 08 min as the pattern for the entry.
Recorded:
3 h 22 min
